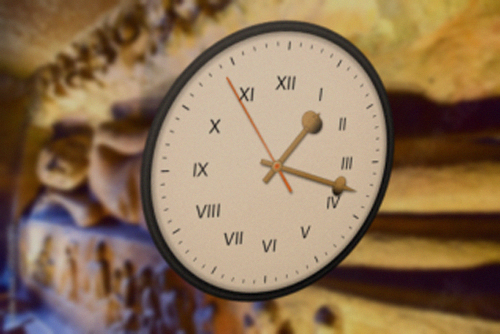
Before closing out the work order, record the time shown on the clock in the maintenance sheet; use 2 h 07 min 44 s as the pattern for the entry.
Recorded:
1 h 17 min 54 s
